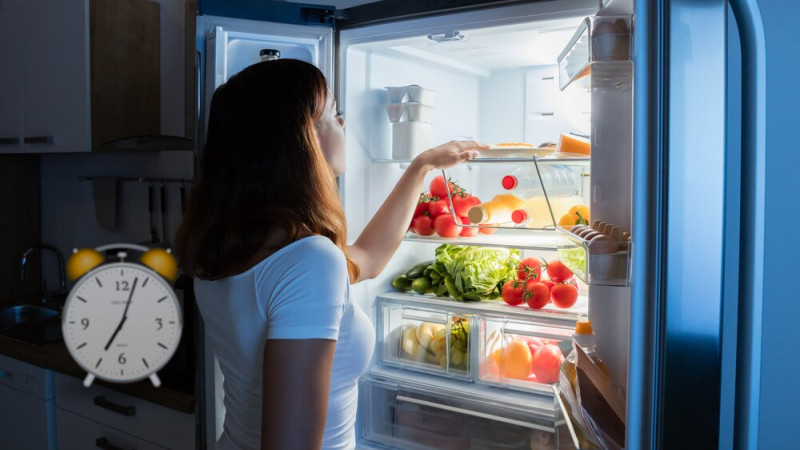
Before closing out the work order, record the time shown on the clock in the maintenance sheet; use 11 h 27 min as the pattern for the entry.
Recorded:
7 h 03 min
